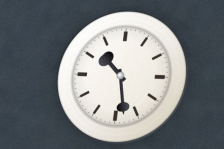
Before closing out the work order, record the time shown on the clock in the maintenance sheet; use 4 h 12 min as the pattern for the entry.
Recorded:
10 h 28 min
